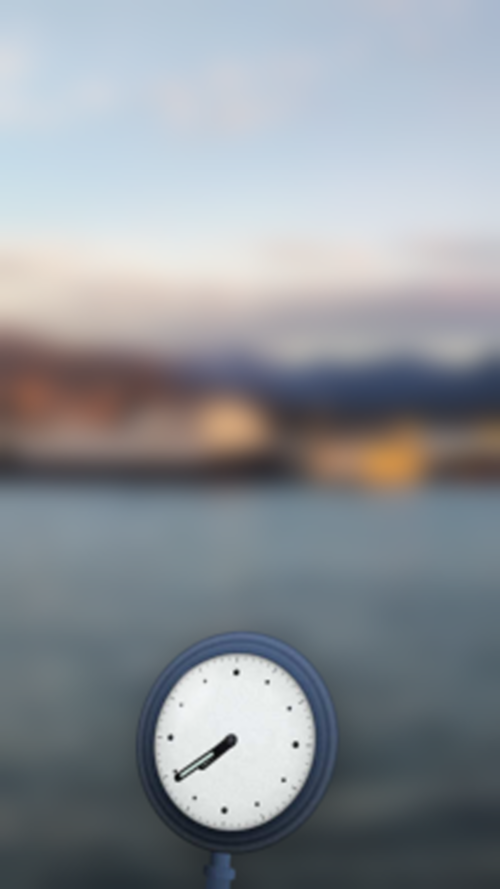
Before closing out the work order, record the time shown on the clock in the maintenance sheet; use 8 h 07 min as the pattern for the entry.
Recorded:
7 h 39 min
